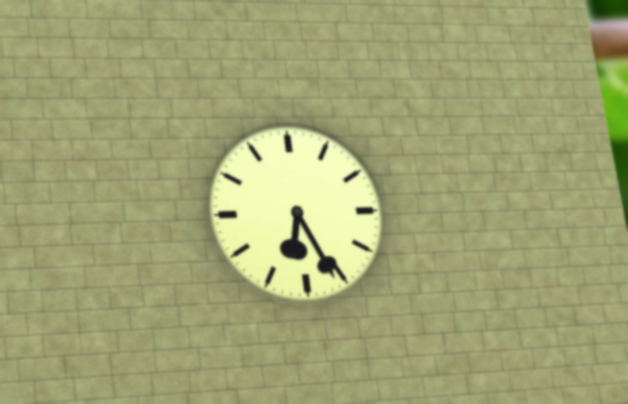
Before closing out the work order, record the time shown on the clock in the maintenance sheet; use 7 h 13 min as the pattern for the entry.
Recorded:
6 h 26 min
